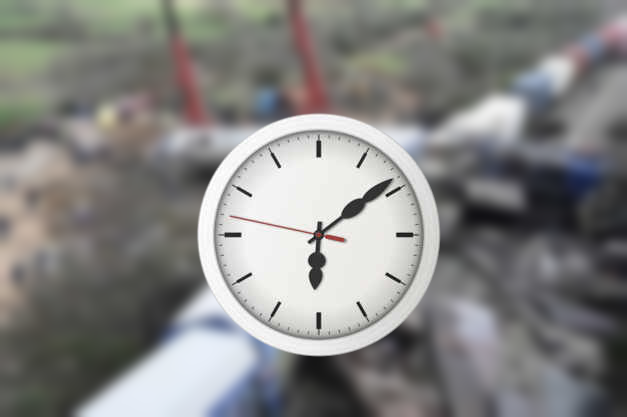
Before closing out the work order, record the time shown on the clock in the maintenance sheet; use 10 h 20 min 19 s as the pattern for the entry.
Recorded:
6 h 08 min 47 s
